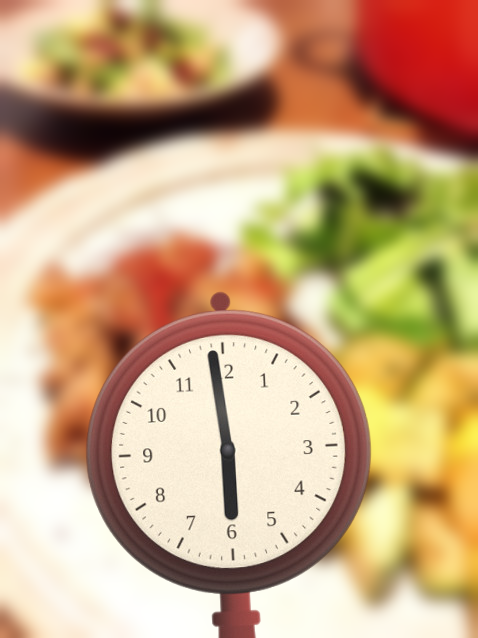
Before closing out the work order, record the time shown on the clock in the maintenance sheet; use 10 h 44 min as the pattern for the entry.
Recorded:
5 h 59 min
